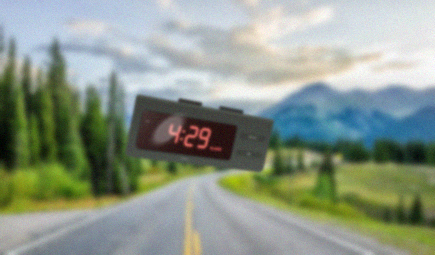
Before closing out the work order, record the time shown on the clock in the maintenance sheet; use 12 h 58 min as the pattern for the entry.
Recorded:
4 h 29 min
